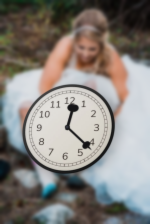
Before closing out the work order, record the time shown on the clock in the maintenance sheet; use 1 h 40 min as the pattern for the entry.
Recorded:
12 h 22 min
